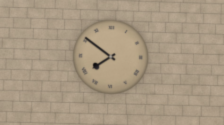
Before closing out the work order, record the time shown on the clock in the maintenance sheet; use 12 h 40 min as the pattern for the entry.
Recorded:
7 h 51 min
